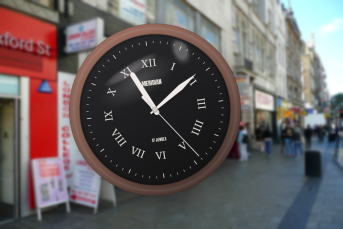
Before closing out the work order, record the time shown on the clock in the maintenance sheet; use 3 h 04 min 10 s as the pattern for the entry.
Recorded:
11 h 09 min 24 s
